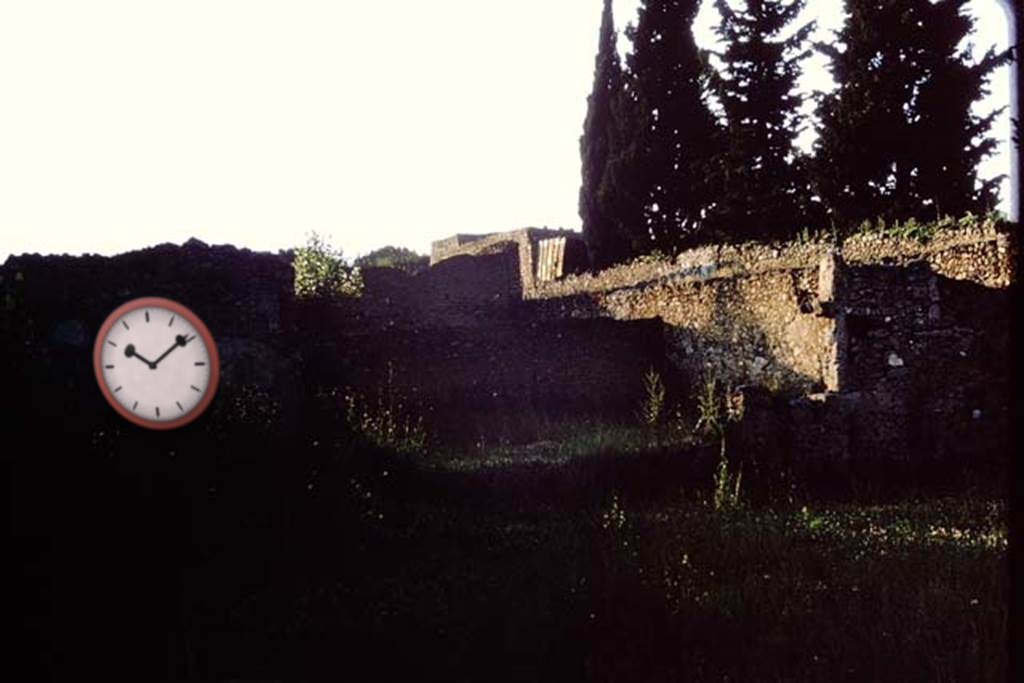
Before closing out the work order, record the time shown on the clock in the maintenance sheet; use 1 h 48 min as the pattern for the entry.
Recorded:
10 h 09 min
